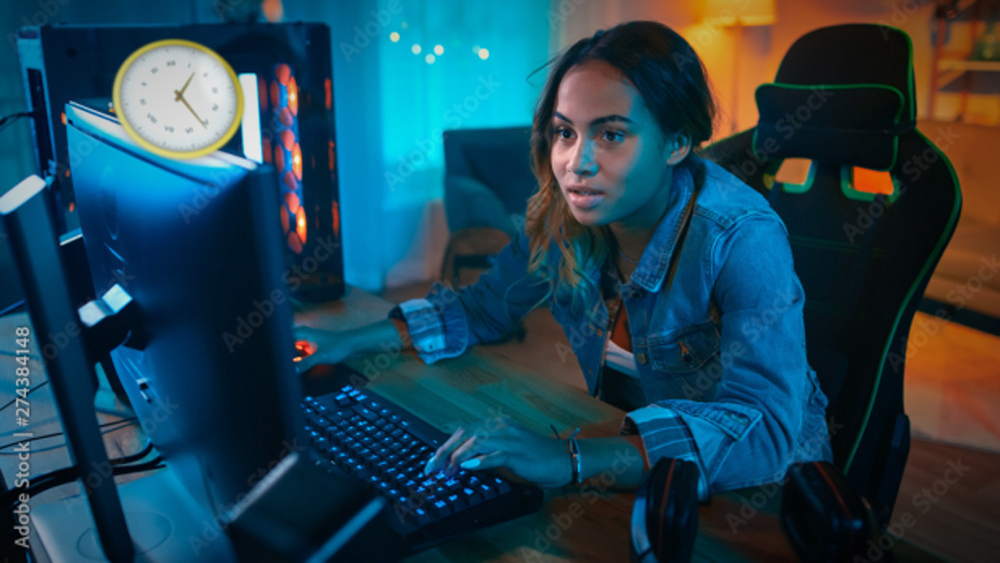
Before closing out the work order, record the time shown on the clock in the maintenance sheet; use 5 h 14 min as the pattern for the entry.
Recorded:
1 h 26 min
